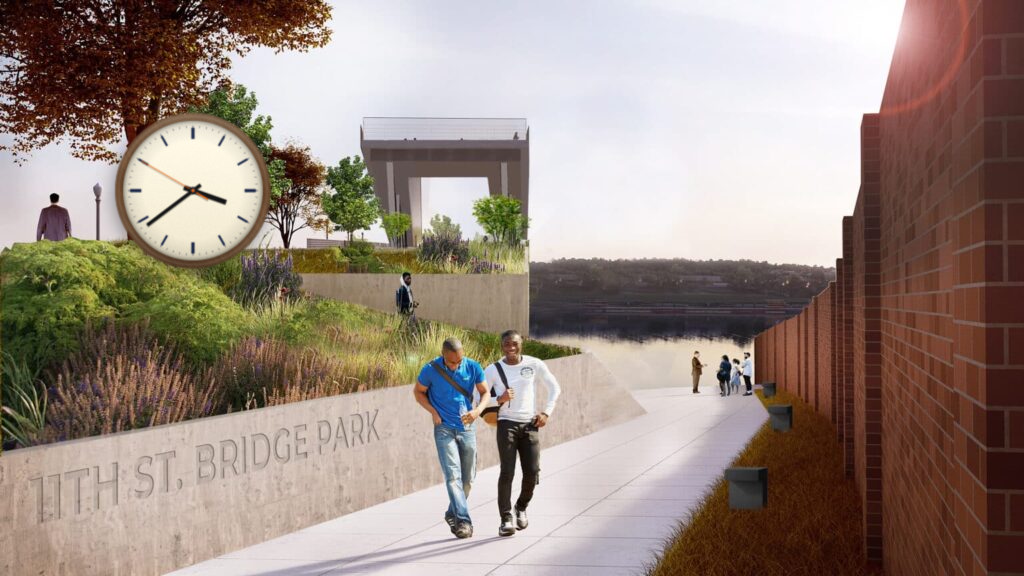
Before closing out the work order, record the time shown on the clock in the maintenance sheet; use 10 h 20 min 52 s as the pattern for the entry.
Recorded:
3 h 38 min 50 s
